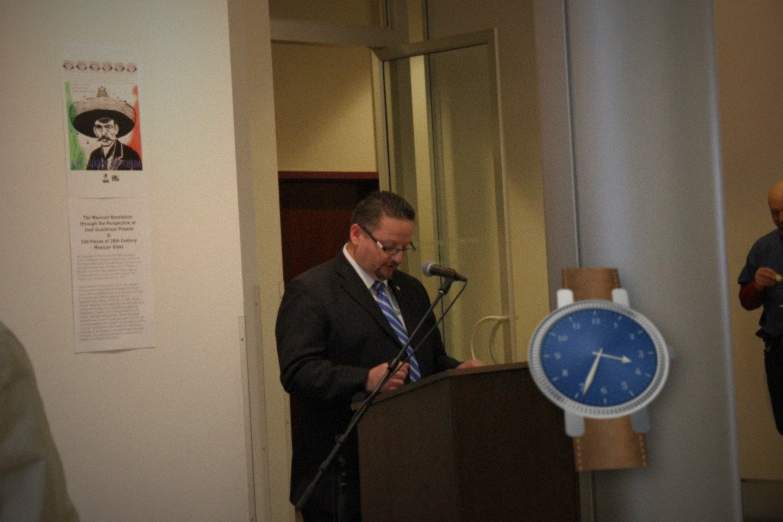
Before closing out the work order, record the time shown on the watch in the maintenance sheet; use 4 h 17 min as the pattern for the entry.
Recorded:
3 h 34 min
